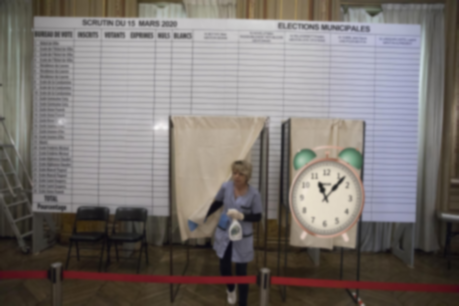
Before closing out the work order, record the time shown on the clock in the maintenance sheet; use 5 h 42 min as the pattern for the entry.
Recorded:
11 h 07 min
